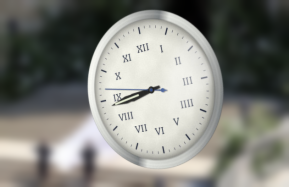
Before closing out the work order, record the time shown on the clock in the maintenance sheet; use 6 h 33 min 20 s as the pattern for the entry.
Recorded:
8 h 43 min 47 s
